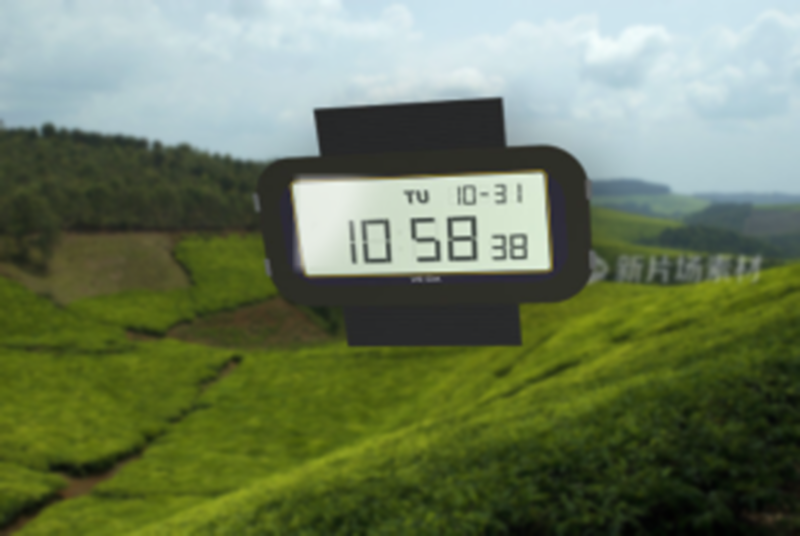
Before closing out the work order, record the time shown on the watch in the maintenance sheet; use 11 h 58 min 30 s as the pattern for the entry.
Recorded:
10 h 58 min 38 s
